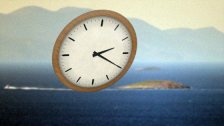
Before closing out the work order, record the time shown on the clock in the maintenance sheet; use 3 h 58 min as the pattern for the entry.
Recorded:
2 h 20 min
